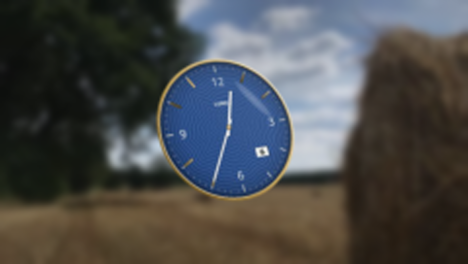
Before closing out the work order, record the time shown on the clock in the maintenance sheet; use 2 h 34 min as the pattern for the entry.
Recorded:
12 h 35 min
